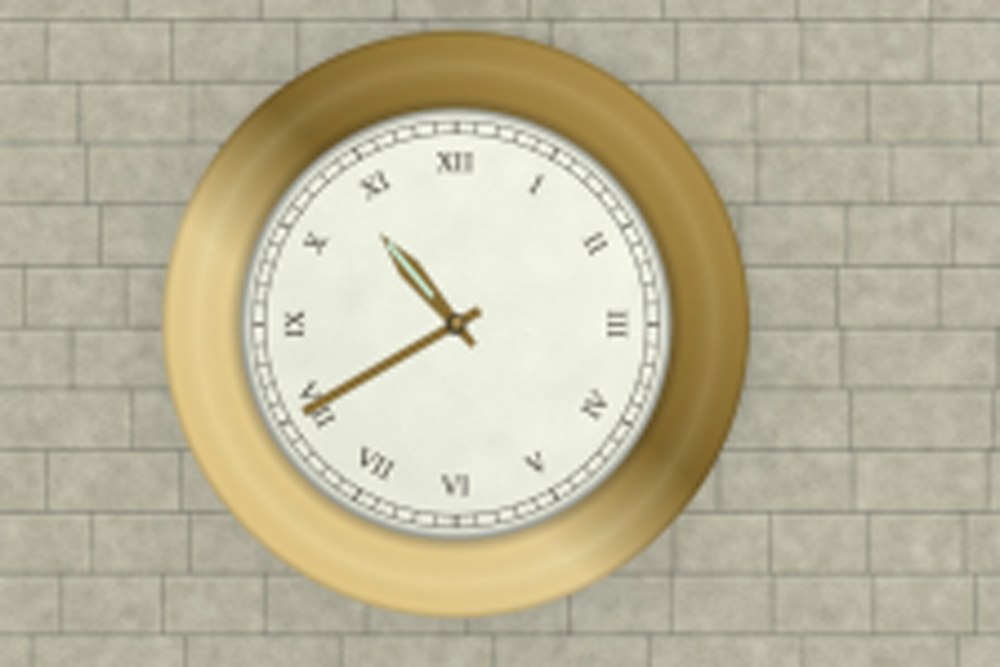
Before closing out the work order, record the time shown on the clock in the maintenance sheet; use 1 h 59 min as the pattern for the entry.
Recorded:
10 h 40 min
